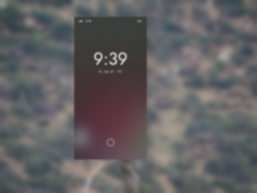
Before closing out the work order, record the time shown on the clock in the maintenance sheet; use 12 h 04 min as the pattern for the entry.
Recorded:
9 h 39 min
